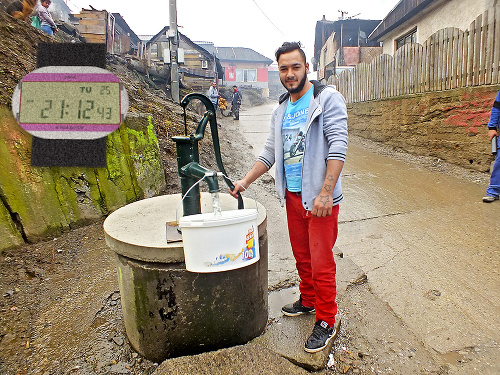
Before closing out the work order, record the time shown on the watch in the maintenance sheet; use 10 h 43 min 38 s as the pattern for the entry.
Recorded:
21 h 12 min 43 s
